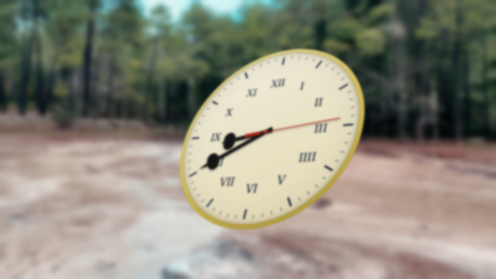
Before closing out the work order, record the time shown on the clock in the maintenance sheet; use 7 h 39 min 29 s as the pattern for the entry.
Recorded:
8 h 40 min 14 s
